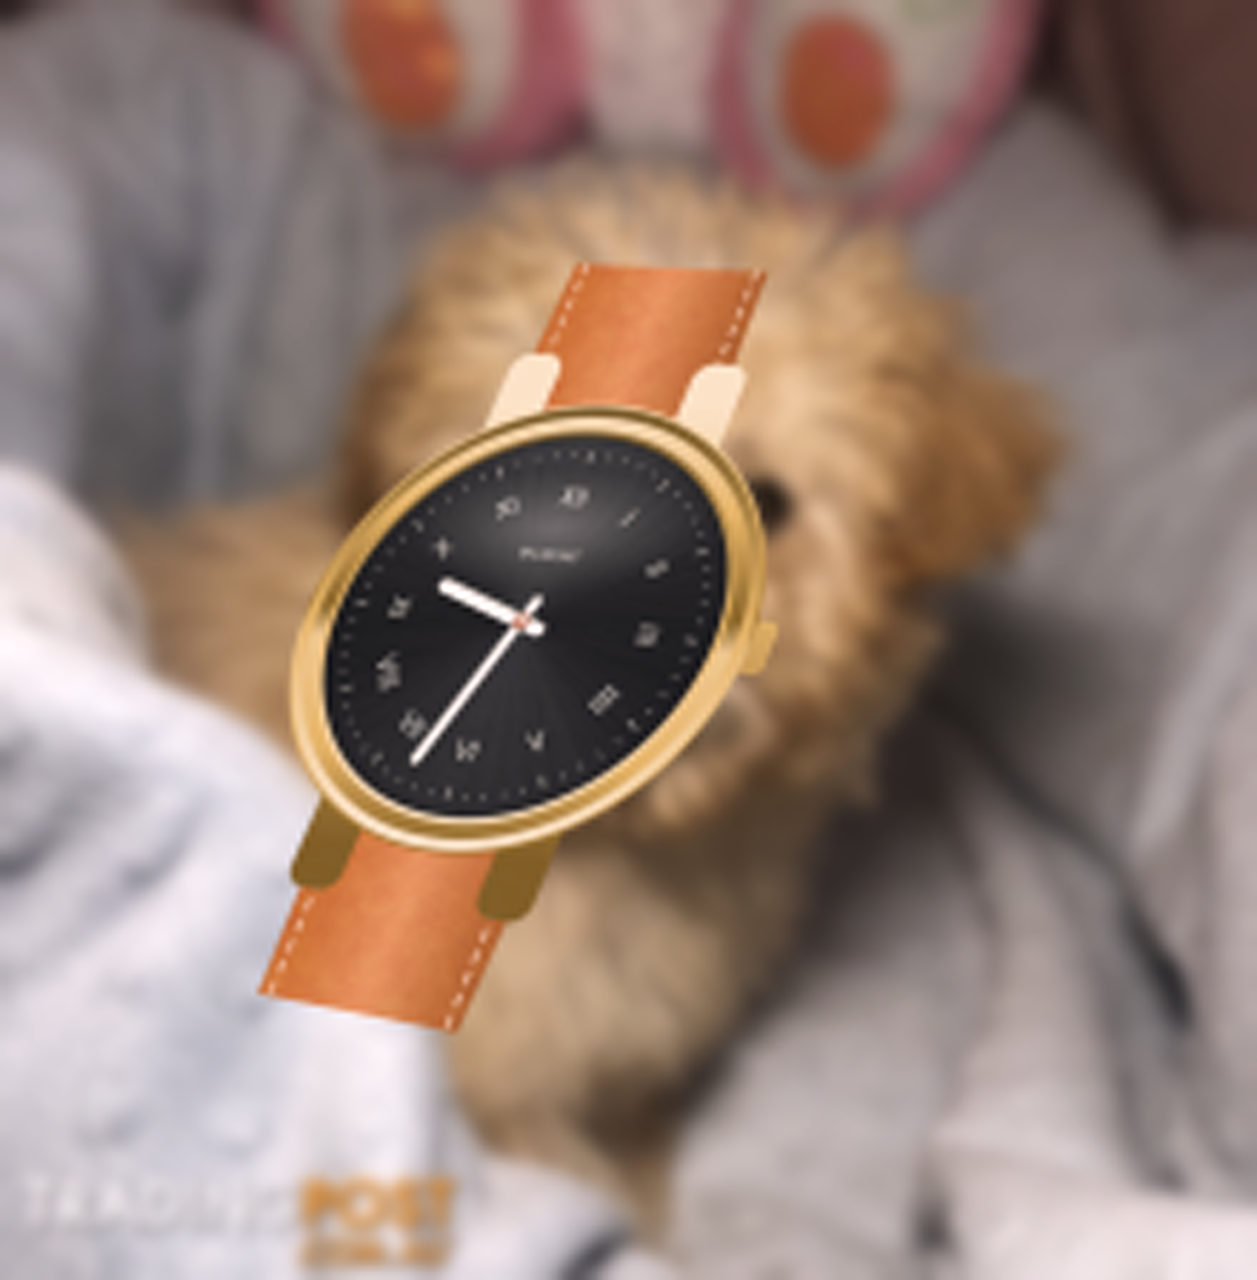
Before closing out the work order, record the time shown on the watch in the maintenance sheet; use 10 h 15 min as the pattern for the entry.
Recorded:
9 h 33 min
